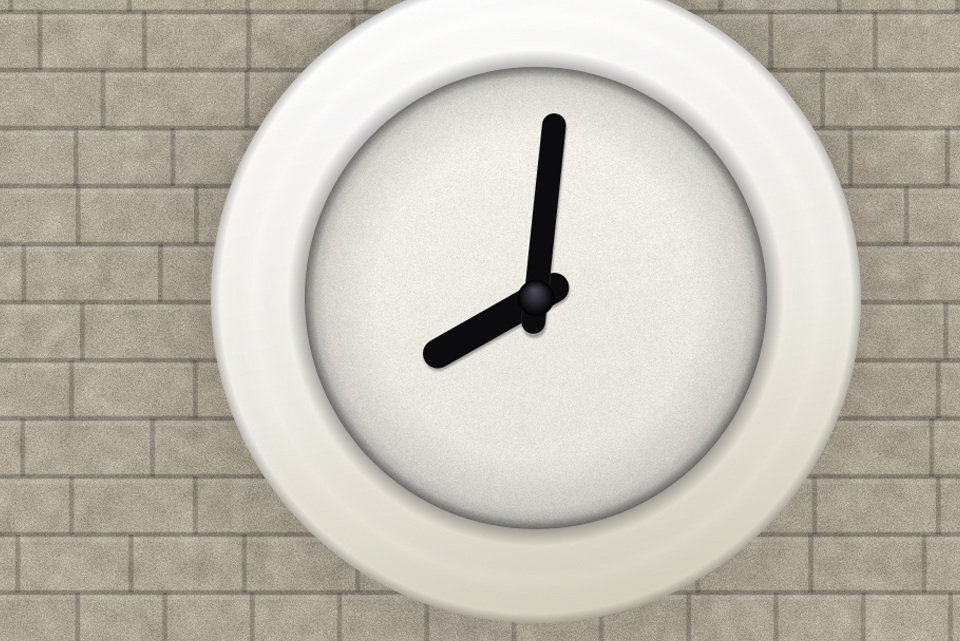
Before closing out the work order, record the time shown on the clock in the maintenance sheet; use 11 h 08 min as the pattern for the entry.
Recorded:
8 h 01 min
